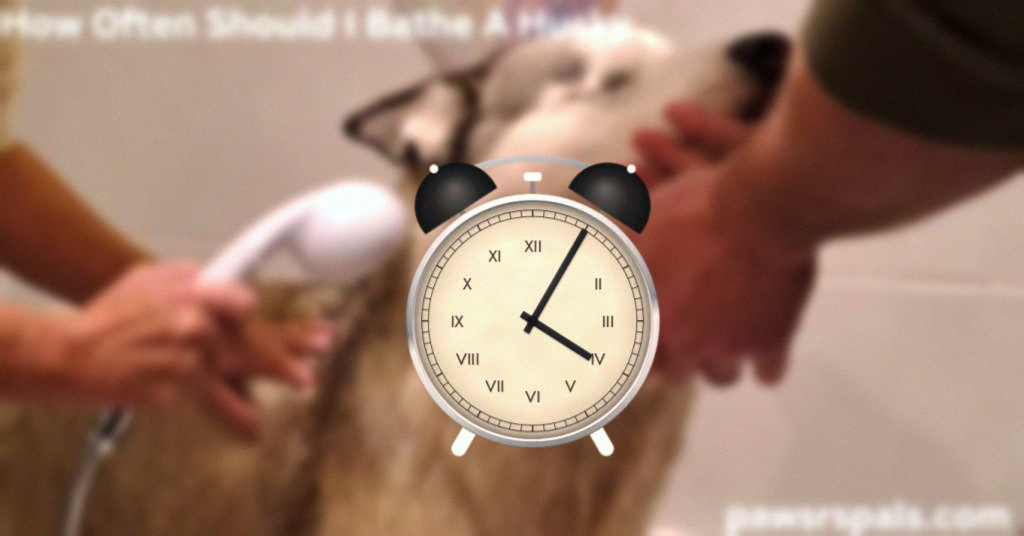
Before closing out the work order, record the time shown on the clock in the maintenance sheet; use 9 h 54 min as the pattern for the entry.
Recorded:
4 h 05 min
